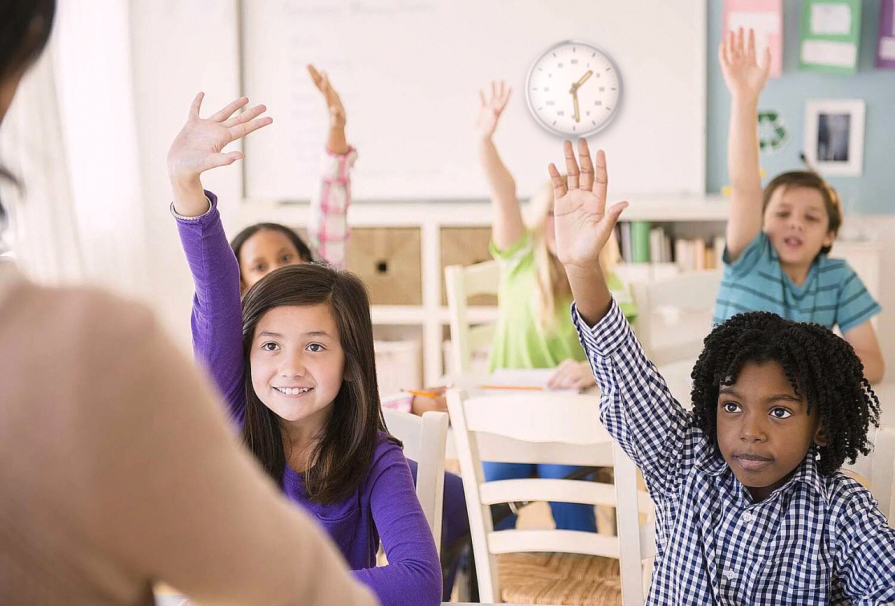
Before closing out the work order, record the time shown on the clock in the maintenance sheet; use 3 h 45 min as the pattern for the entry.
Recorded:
1 h 29 min
